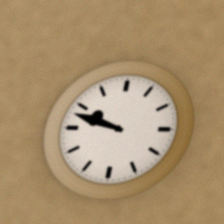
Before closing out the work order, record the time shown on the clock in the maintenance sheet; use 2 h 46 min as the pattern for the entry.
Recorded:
9 h 48 min
